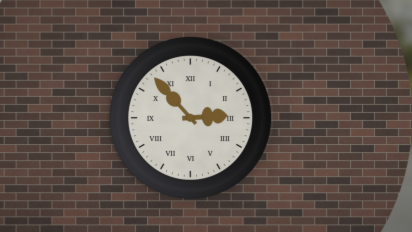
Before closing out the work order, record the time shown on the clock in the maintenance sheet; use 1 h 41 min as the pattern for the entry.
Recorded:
2 h 53 min
